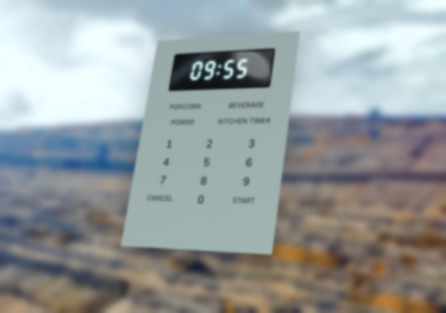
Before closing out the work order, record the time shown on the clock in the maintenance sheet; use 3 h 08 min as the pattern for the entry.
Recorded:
9 h 55 min
